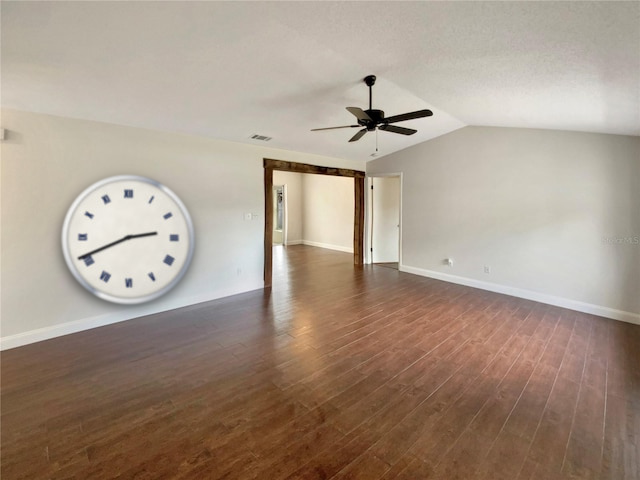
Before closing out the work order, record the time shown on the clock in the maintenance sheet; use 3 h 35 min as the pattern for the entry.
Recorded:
2 h 41 min
